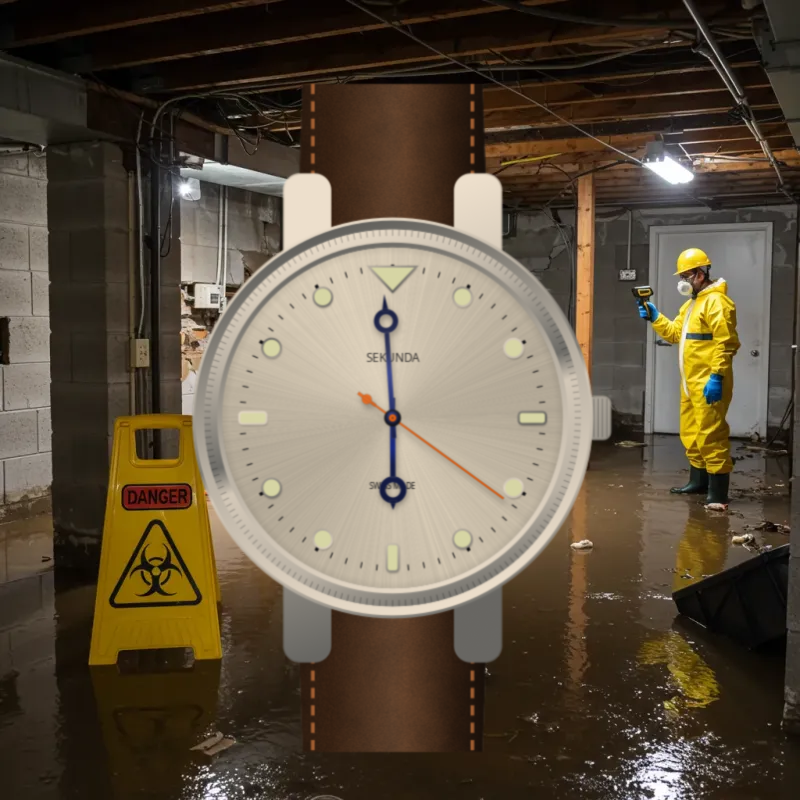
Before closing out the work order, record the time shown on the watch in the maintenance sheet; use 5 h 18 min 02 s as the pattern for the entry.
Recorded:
5 h 59 min 21 s
